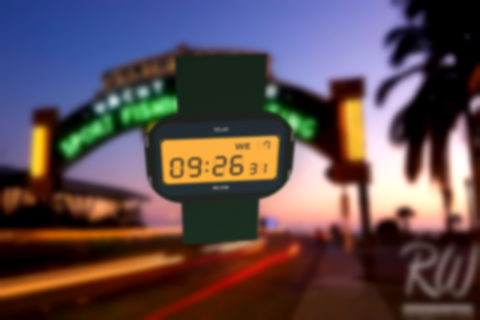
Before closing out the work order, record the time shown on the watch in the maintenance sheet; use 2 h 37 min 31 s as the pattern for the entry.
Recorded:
9 h 26 min 31 s
